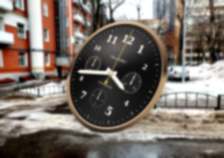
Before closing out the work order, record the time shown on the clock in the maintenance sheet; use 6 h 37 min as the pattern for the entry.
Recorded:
3 h 42 min
